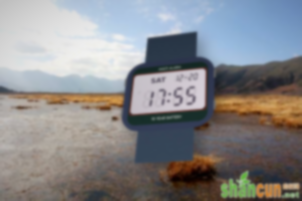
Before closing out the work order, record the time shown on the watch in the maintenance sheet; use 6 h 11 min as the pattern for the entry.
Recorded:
17 h 55 min
